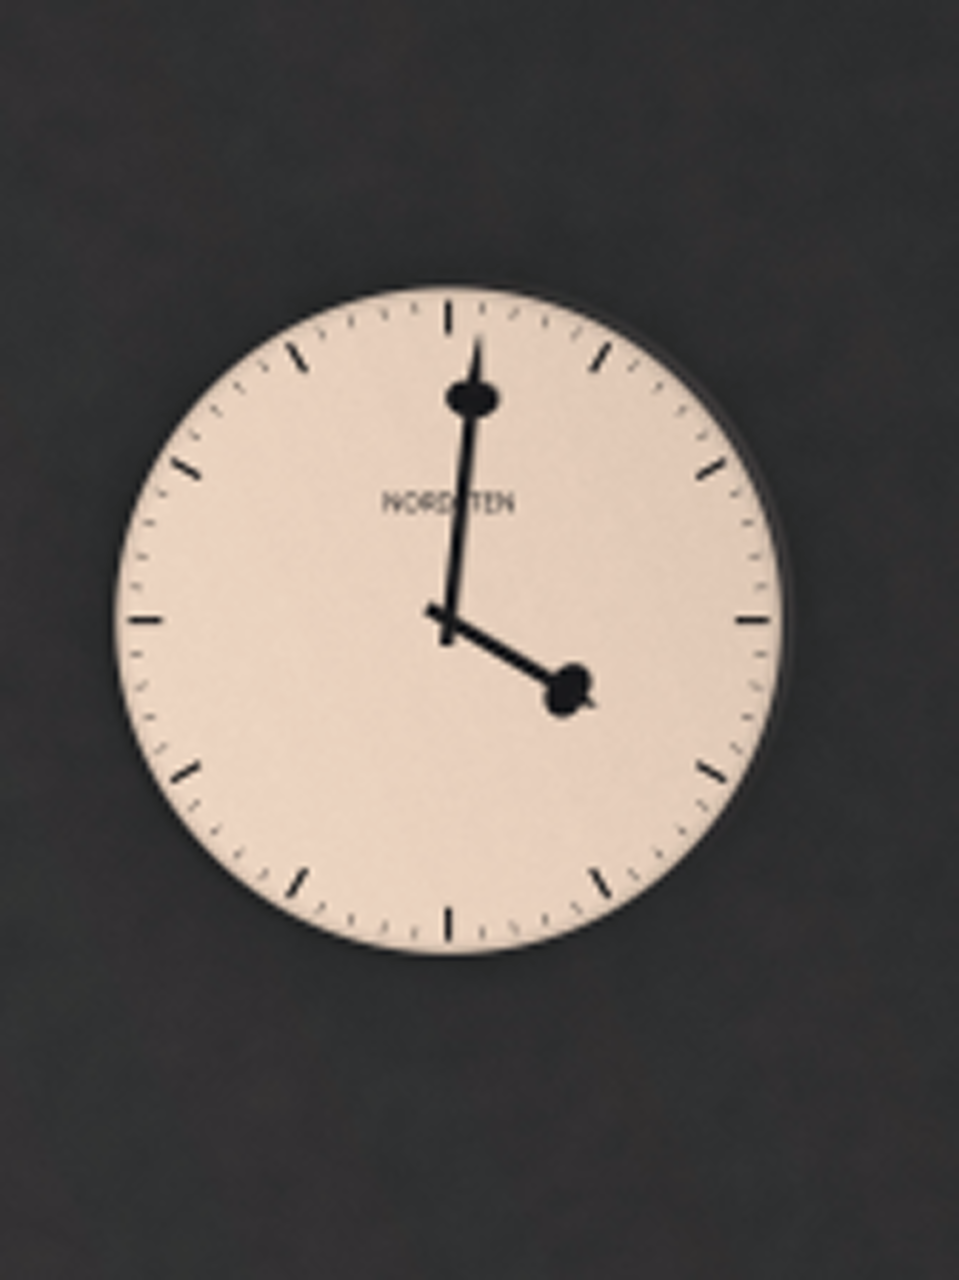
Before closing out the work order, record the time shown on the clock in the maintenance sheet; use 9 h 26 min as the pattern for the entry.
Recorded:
4 h 01 min
